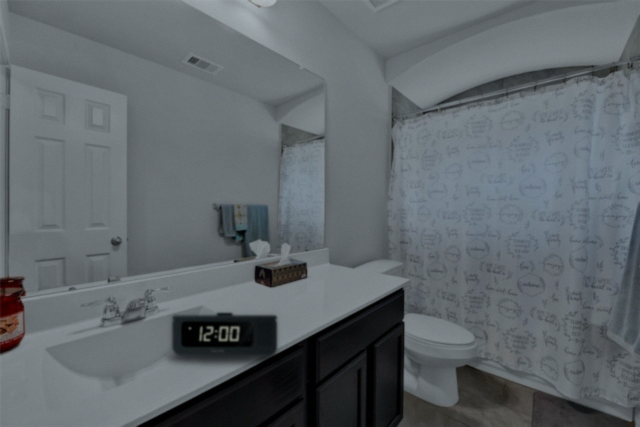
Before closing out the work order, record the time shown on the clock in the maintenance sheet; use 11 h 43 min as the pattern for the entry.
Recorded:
12 h 00 min
